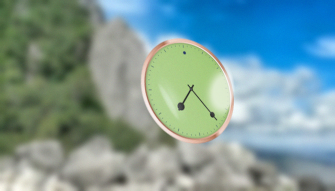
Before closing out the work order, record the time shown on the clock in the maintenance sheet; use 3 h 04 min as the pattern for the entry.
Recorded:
7 h 24 min
